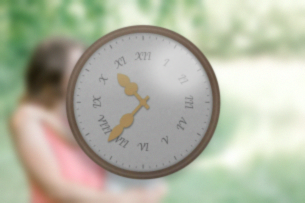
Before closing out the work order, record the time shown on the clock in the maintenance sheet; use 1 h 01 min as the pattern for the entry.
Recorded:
10 h 37 min
